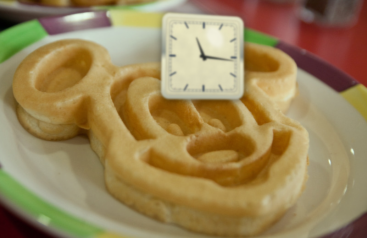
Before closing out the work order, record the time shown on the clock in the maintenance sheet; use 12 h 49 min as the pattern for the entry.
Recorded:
11 h 16 min
